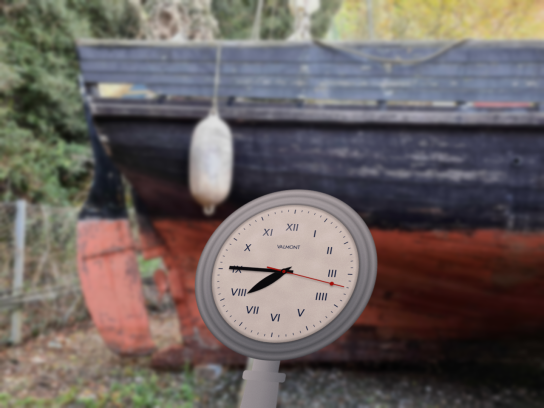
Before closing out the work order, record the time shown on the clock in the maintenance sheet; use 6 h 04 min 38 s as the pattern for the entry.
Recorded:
7 h 45 min 17 s
